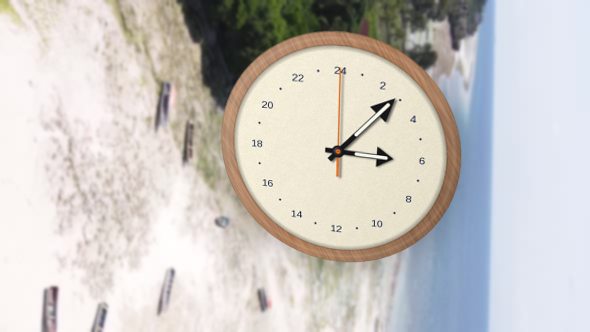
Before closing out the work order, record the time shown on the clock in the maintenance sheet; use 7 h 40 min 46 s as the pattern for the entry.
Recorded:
6 h 07 min 00 s
